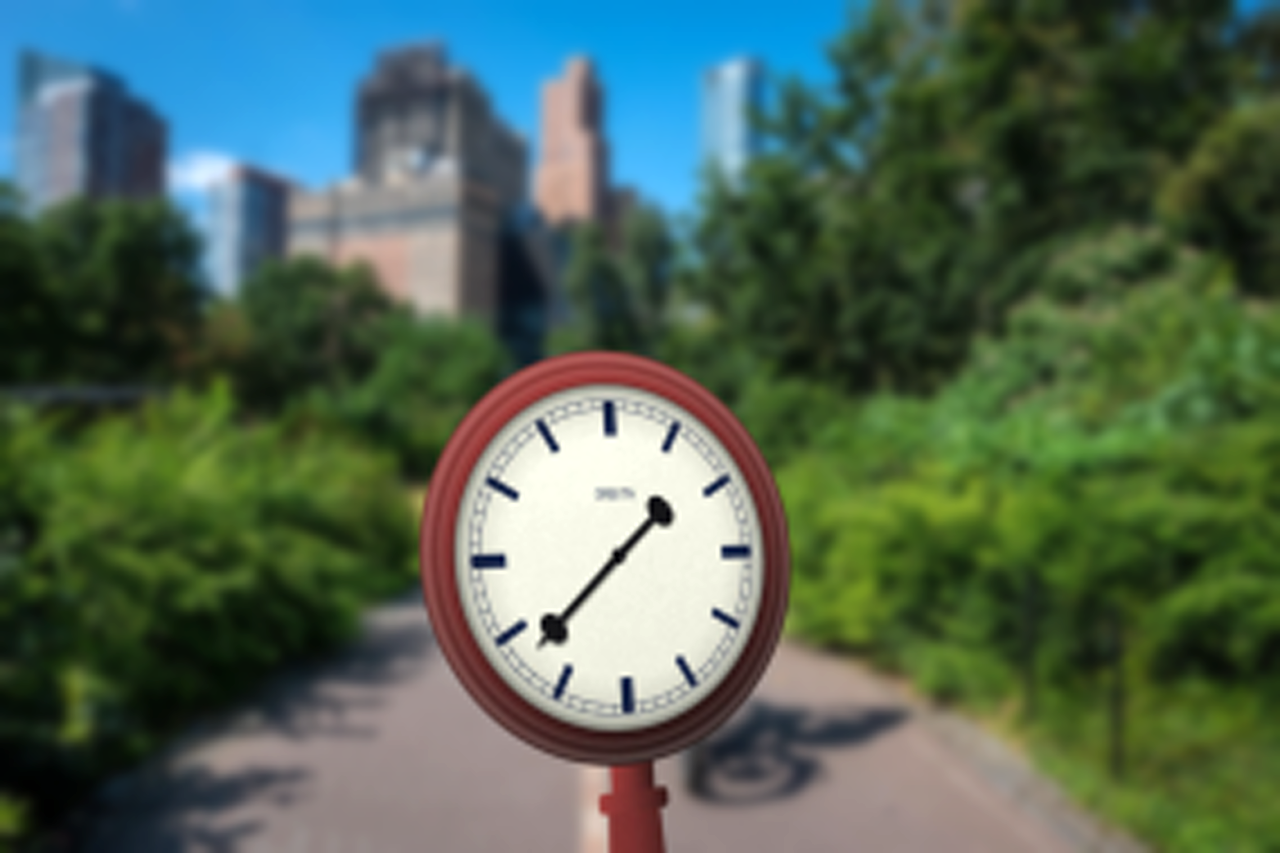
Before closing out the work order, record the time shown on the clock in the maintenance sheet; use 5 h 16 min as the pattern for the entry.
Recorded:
1 h 38 min
